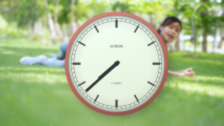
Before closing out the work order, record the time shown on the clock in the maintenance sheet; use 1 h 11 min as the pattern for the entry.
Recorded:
7 h 38 min
